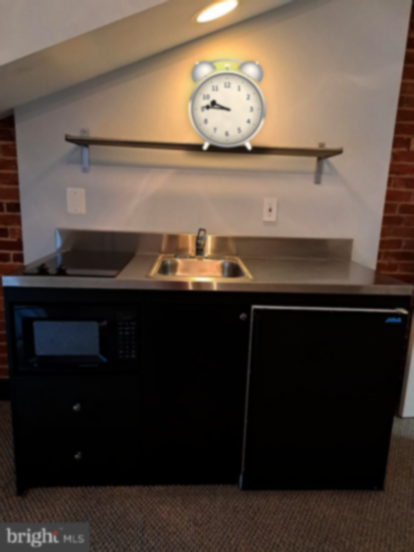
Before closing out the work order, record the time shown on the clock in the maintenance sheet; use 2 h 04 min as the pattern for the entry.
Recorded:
9 h 46 min
